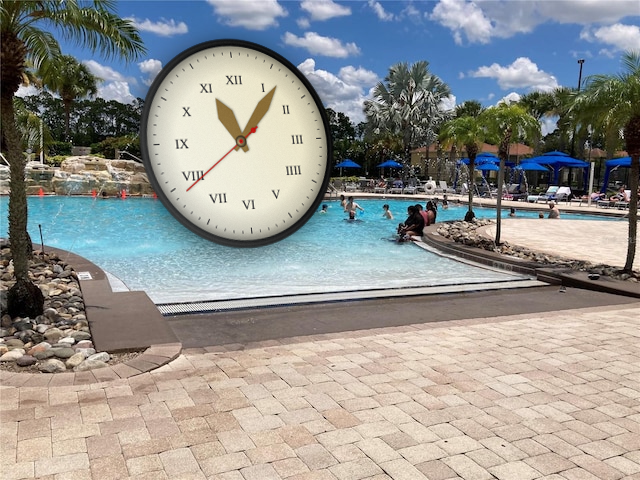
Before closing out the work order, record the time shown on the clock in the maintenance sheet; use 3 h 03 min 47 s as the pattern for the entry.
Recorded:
11 h 06 min 39 s
